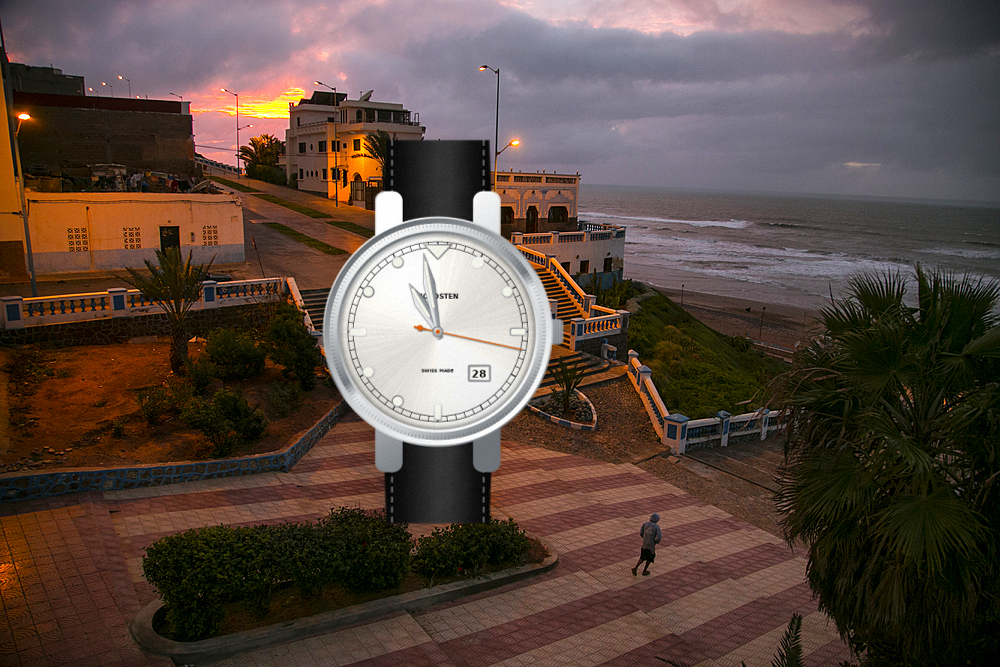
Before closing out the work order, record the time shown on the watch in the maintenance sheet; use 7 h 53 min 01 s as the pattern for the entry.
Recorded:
10 h 58 min 17 s
